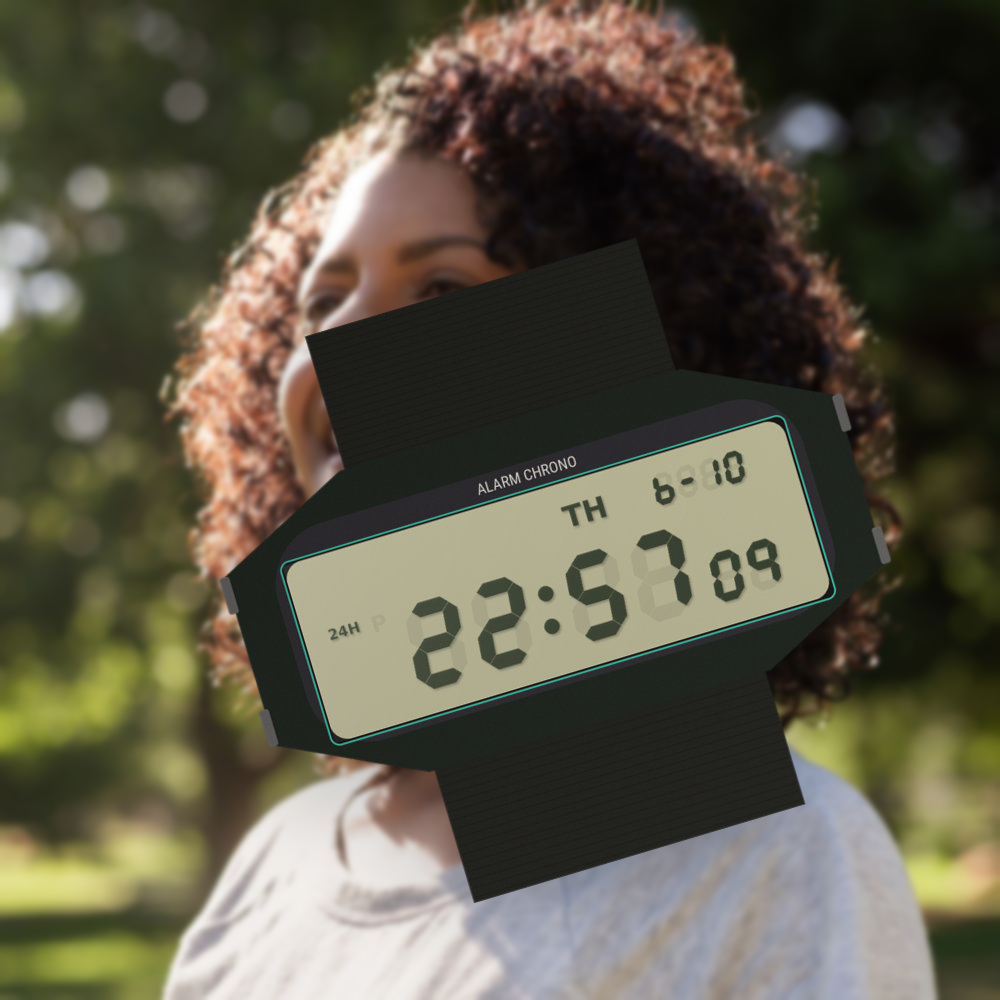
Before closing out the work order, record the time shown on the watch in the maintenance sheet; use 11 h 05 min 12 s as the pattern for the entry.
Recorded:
22 h 57 min 09 s
